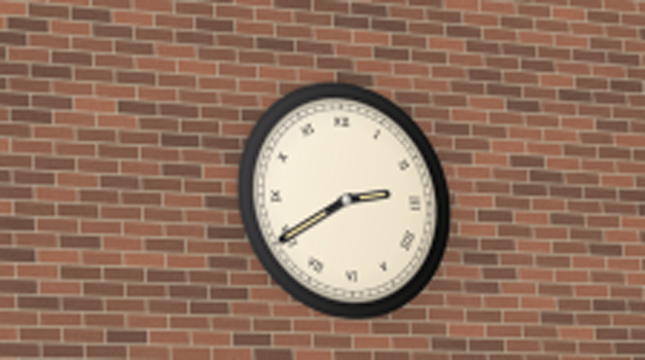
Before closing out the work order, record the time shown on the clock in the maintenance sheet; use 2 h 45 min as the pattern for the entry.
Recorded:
2 h 40 min
